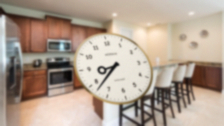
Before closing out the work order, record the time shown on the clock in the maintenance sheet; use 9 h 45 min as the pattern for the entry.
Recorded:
8 h 38 min
